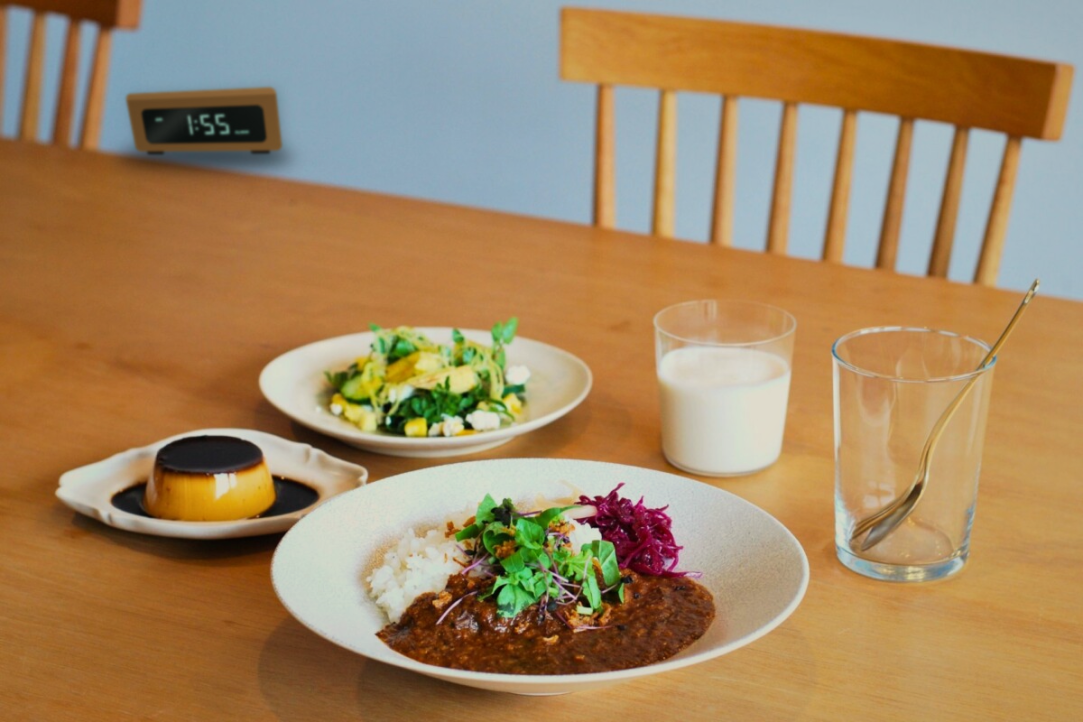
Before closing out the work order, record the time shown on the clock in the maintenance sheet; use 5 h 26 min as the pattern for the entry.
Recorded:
1 h 55 min
